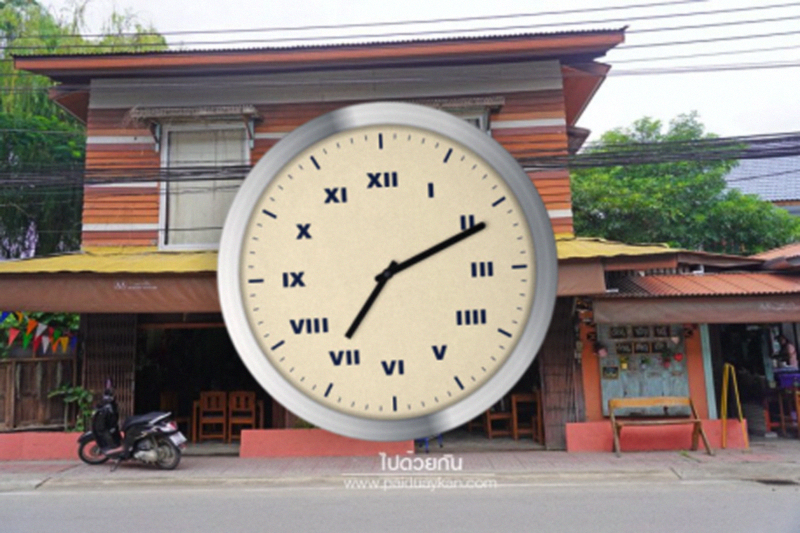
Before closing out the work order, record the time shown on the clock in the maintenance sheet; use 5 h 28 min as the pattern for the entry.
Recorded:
7 h 11 min
